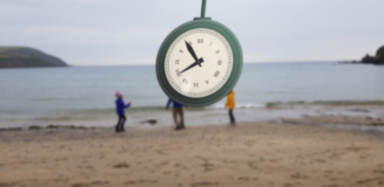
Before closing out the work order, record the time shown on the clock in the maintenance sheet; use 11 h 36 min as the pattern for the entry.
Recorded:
7 h 54 min
